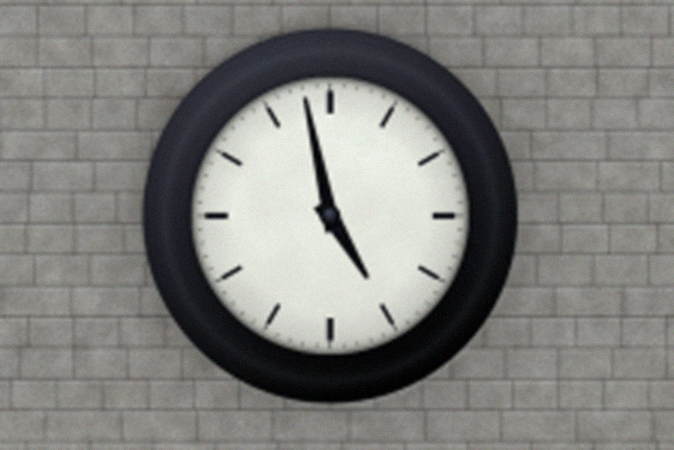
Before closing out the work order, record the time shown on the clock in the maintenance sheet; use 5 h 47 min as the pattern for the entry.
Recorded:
4 h 58 min
